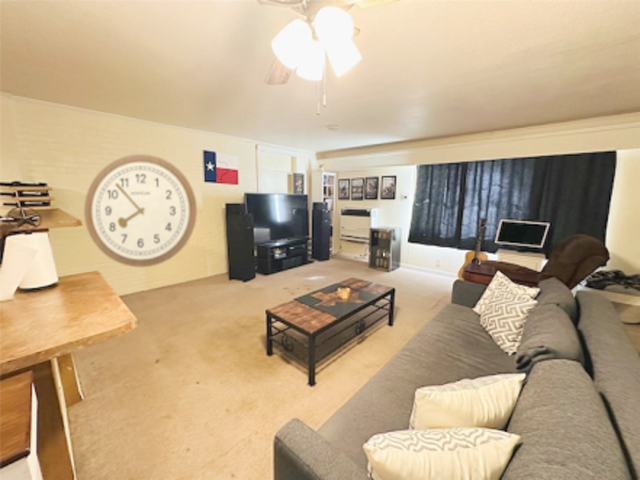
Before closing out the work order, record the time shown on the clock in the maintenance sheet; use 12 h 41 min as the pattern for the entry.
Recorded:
7 h 53 min
